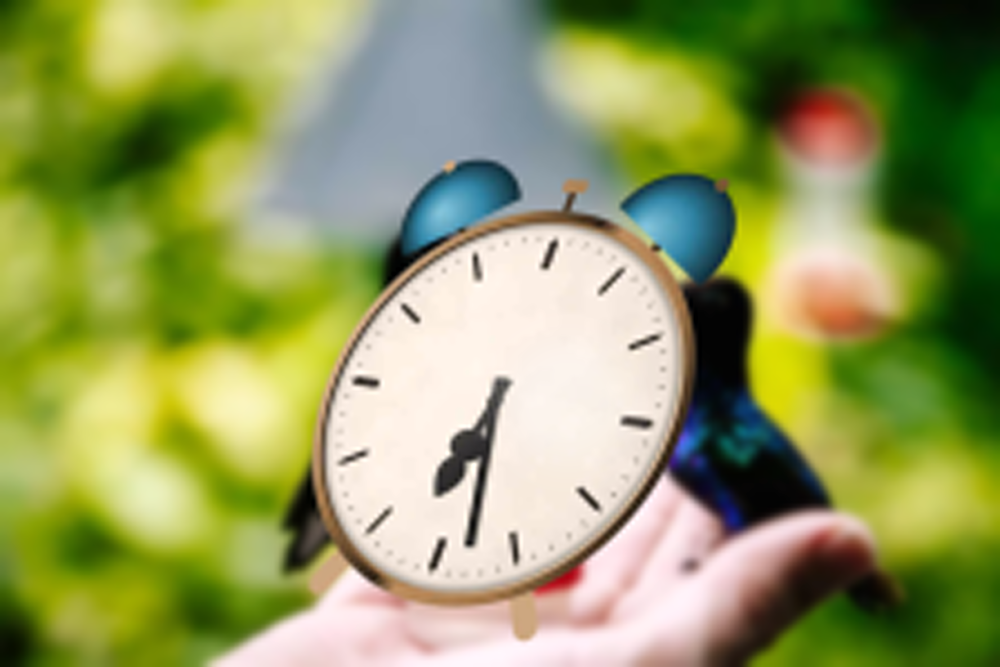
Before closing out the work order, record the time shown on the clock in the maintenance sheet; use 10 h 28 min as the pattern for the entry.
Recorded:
6 h 28 min
